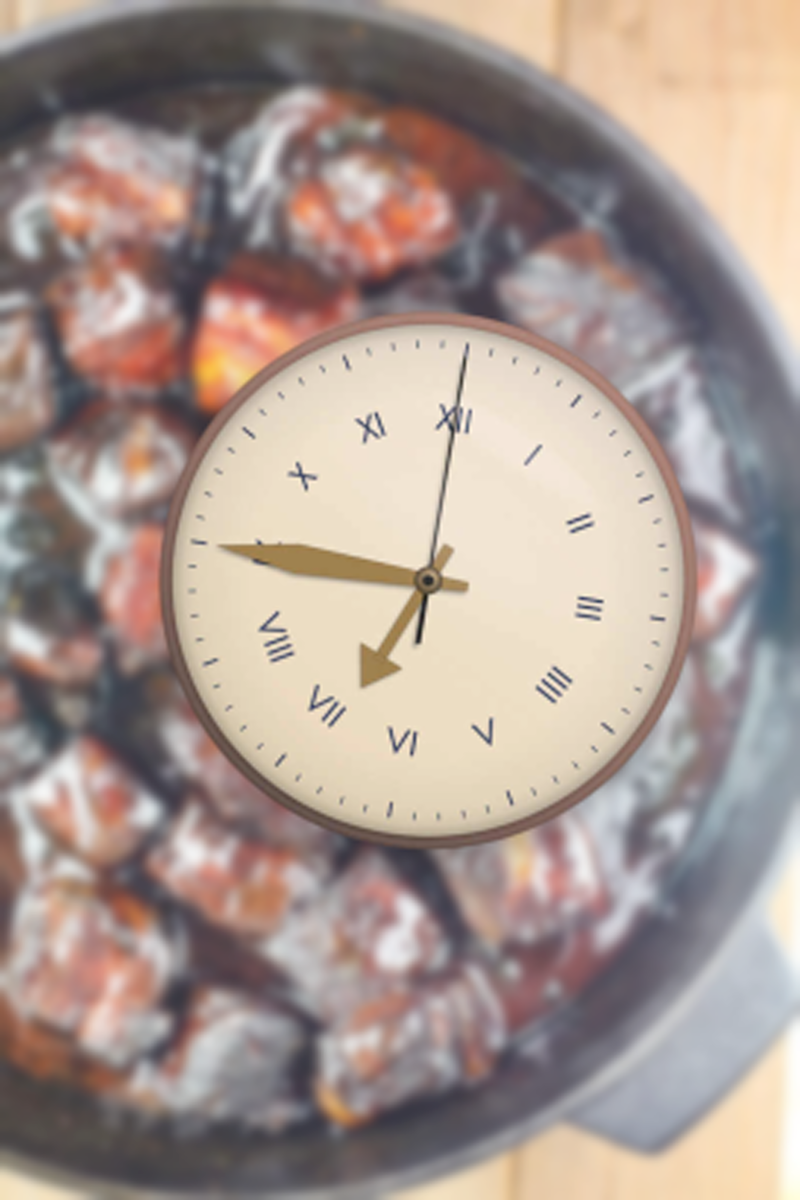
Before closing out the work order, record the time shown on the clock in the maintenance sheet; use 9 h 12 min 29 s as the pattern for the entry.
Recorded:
6 h 45 min 00 s
